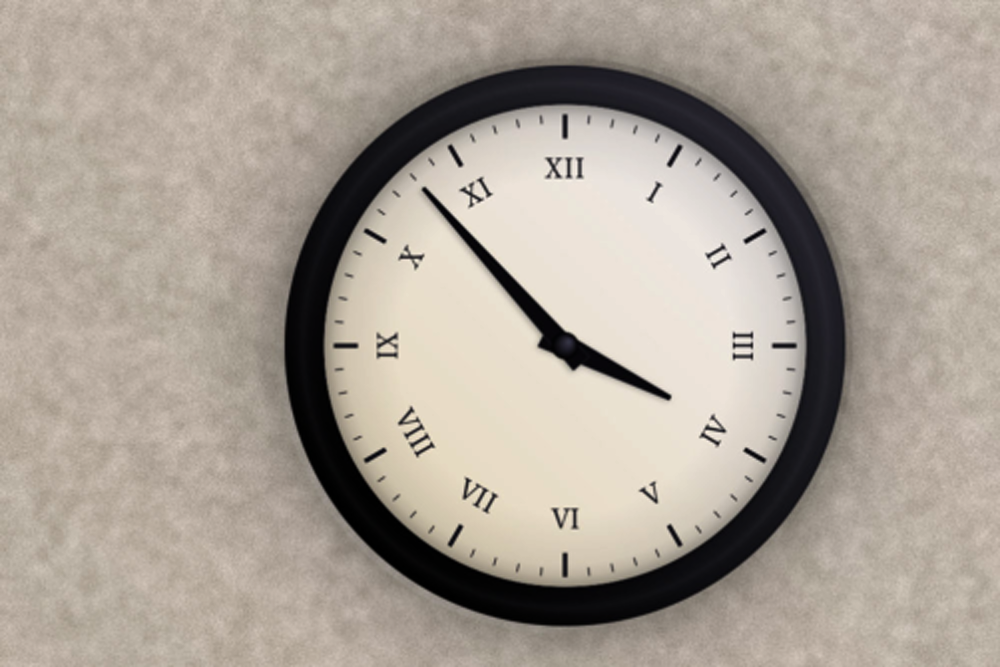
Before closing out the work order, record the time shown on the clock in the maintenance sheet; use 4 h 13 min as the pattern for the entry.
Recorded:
3 h 53 min
